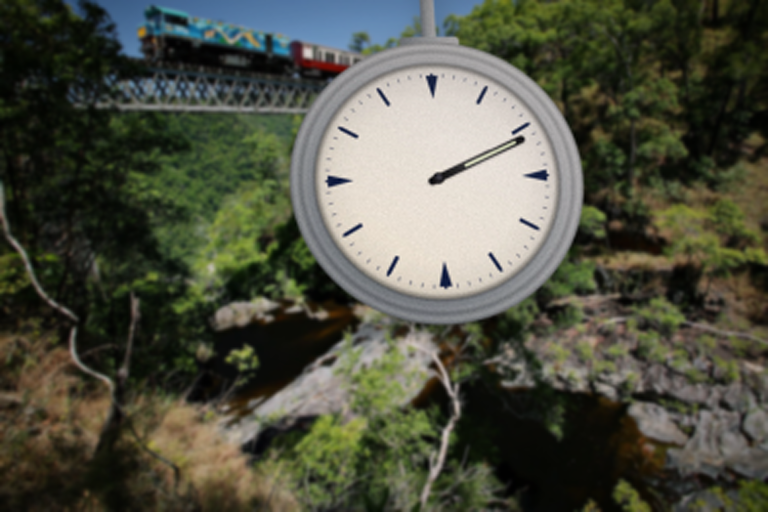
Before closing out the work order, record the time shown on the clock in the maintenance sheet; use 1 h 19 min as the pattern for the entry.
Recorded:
2 h 11 min
